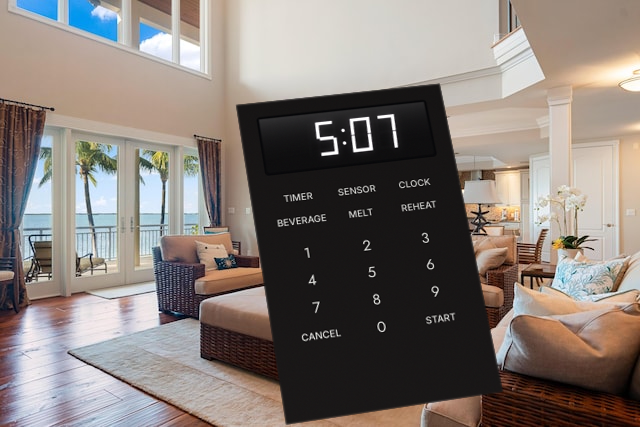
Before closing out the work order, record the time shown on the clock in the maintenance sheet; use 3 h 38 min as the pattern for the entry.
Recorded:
5 h 07 min
